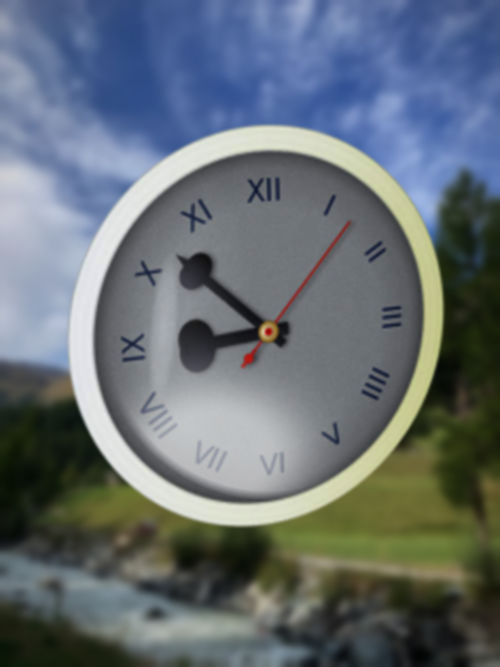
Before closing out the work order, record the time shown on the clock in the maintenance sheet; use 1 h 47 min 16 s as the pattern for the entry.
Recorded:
8 h 52 min 07 s
